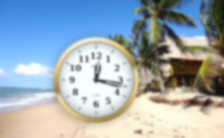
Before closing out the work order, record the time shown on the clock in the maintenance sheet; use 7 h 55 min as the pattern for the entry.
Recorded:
12 h 17 min
